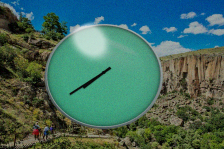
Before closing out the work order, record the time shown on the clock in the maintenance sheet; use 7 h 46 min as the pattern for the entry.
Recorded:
7 h 39 min
